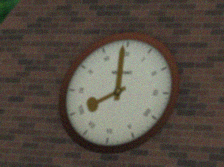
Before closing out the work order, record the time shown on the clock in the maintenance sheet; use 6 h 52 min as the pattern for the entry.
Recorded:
7 h 59 min
